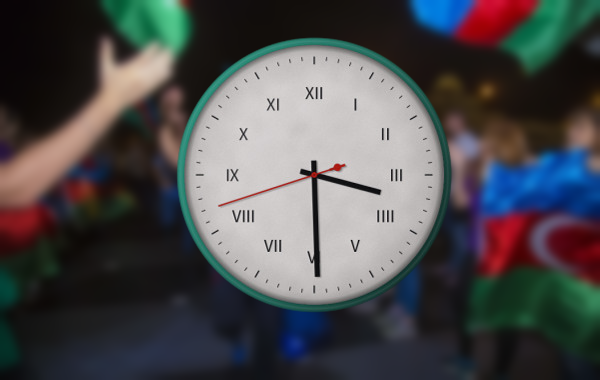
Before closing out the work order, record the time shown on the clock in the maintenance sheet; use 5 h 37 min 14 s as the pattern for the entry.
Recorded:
3 h 29 min 42 s
